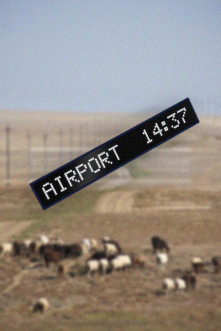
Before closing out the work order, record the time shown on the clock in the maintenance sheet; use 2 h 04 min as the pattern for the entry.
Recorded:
14 h 37 min
